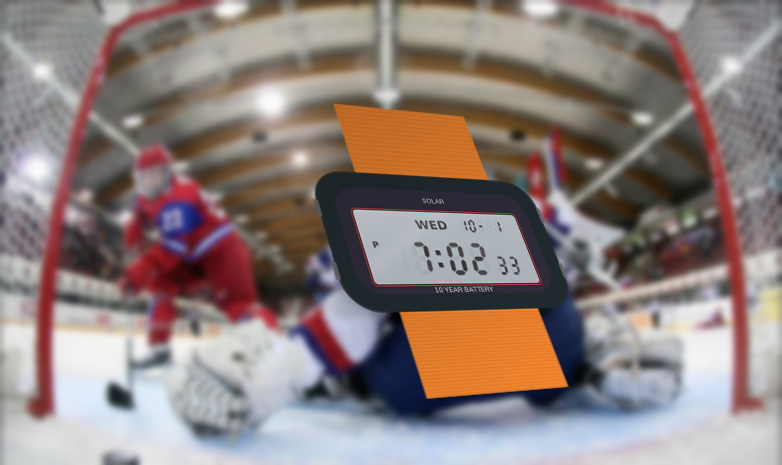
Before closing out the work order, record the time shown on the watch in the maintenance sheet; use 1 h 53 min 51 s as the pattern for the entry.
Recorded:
7 h 02 min 33 s
